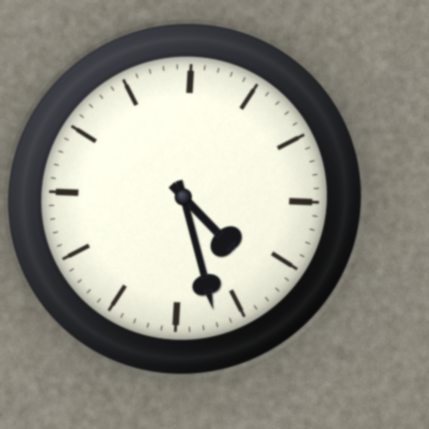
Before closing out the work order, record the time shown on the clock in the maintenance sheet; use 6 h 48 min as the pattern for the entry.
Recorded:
4 h 27 min
